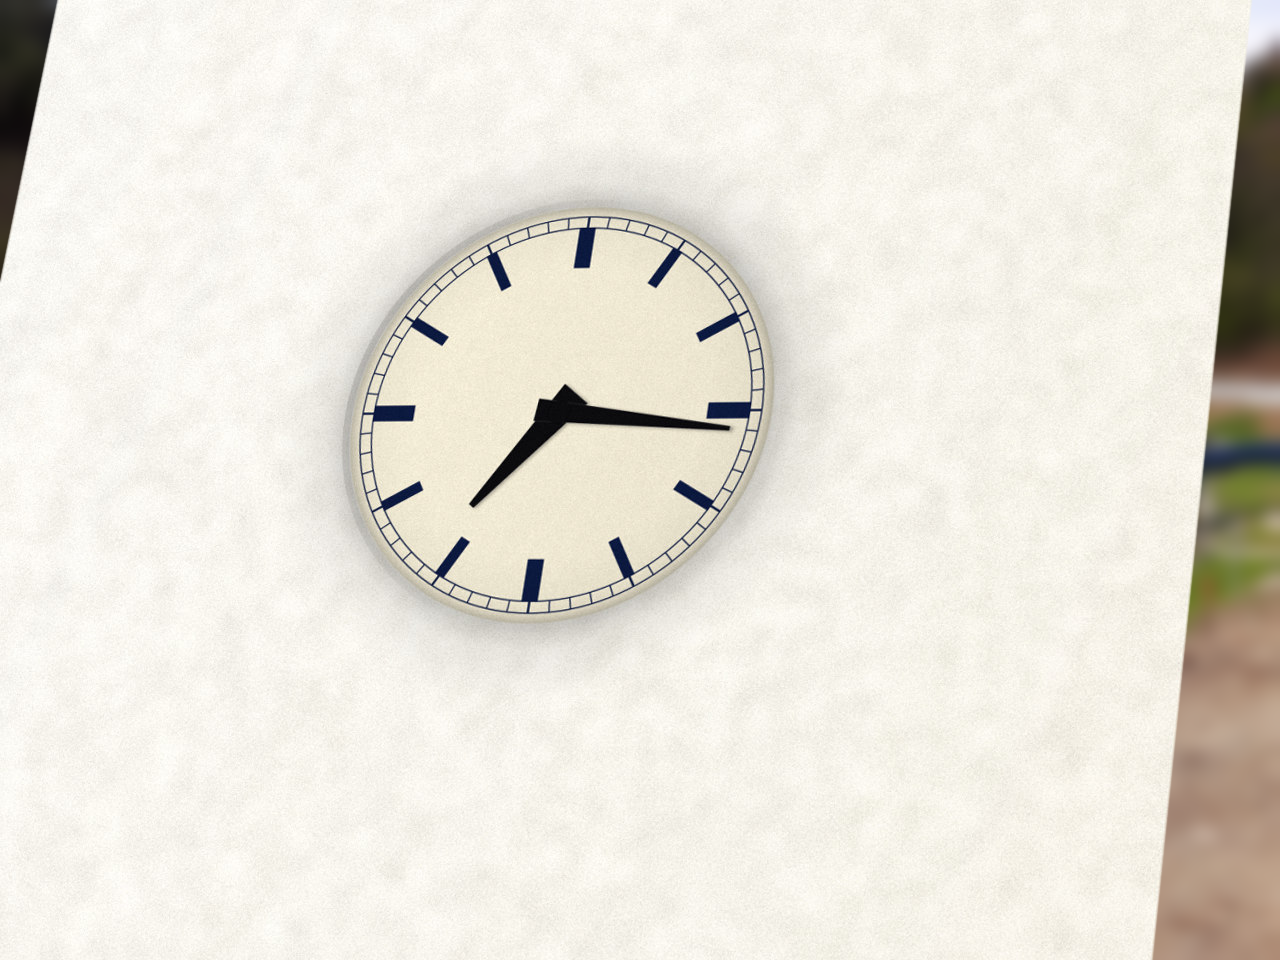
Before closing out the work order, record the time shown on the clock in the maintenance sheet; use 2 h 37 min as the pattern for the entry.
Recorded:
7 h 16 min
